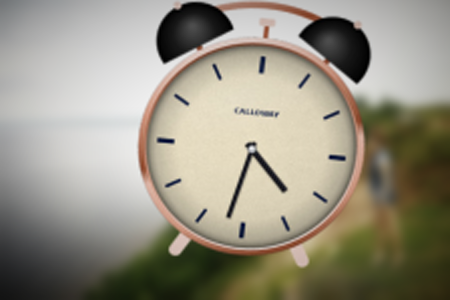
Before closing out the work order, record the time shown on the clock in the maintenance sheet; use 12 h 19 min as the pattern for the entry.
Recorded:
4 h 32 min
